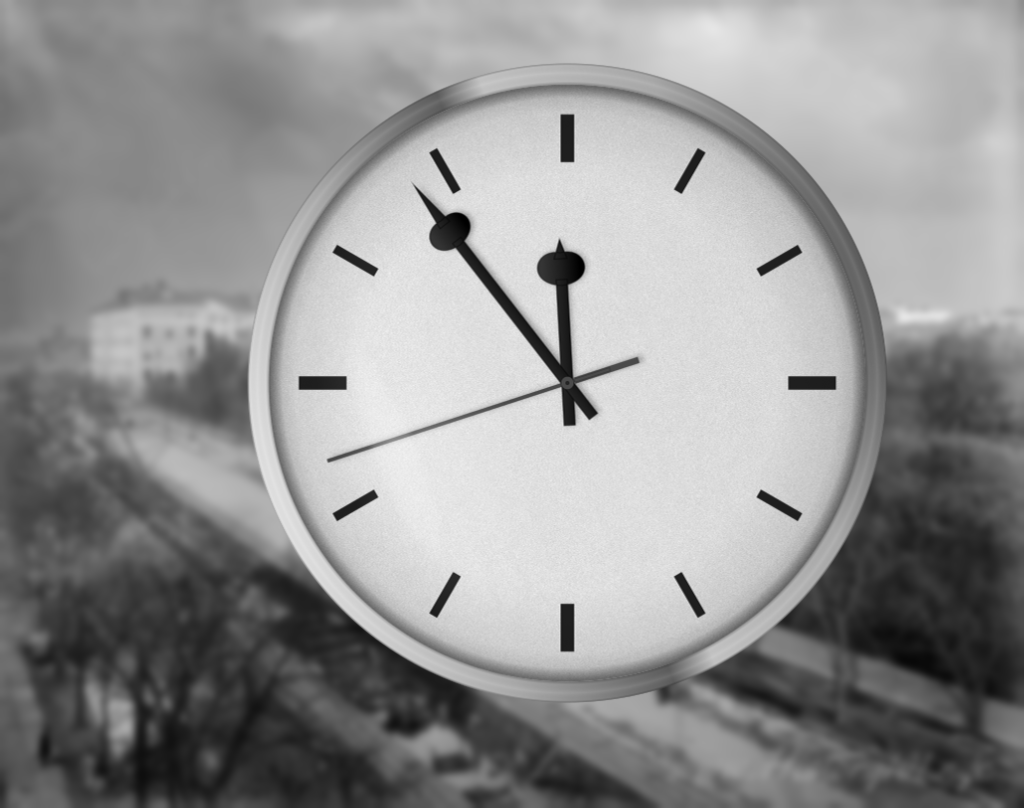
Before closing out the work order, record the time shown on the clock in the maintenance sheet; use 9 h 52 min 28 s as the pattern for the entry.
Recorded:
11 h 53 min 42 s
